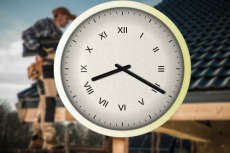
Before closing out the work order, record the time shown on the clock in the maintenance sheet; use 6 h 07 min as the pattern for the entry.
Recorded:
8 h 20 min
